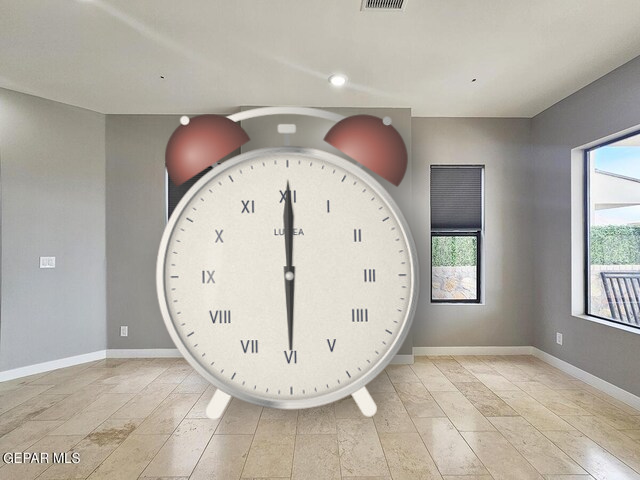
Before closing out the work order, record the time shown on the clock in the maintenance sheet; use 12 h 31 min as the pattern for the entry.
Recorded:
6 h 00 min
